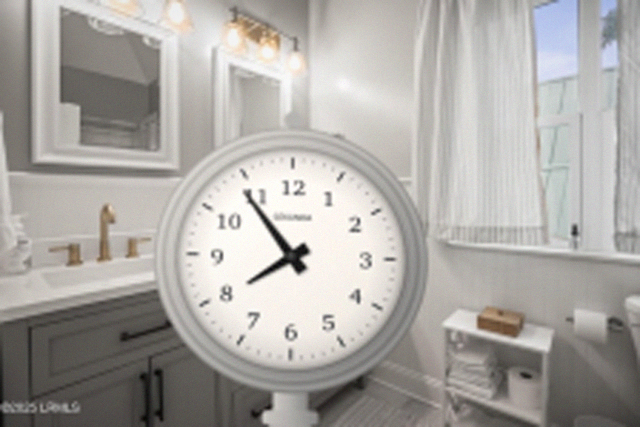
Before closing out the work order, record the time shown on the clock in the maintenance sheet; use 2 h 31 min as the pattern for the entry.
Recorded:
7 h 54 min
